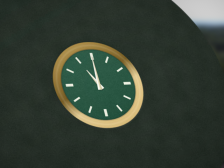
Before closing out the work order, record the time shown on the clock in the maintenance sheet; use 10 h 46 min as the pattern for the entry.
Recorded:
11 h 00 min
